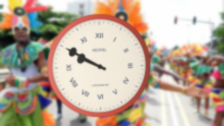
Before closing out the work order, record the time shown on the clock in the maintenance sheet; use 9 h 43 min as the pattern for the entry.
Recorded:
9 h 50 min
